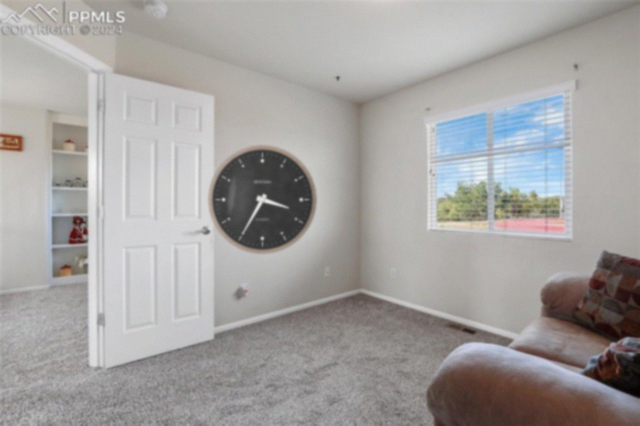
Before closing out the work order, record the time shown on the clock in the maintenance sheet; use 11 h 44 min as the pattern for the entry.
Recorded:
3 h 35 min
